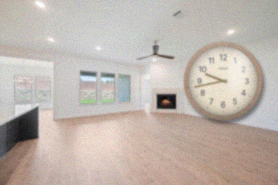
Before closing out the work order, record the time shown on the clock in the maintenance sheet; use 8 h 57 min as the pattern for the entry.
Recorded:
9 h 43 min
